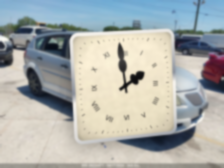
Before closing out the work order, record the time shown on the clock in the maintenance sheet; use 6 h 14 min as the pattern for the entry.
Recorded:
1 h 59 min
